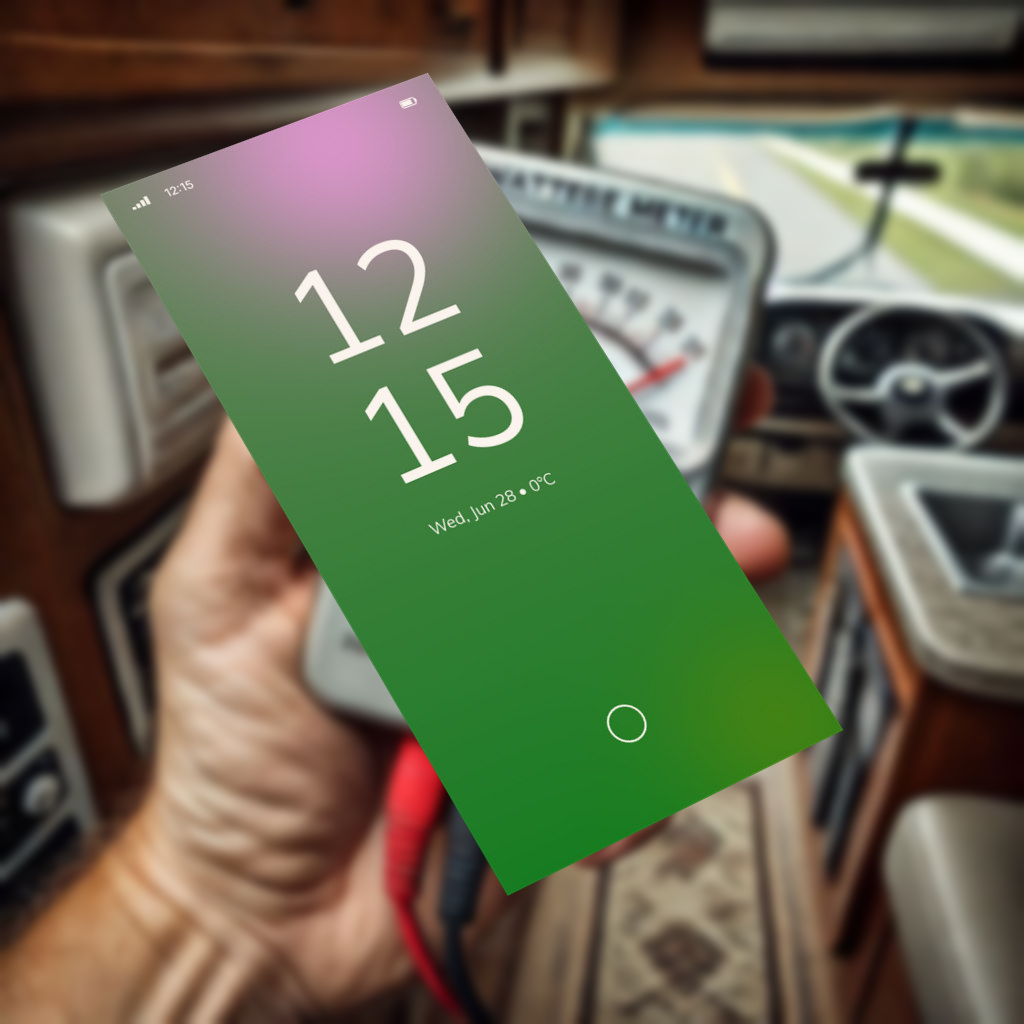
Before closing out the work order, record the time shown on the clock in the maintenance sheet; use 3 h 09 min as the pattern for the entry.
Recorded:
12 h 15 min
